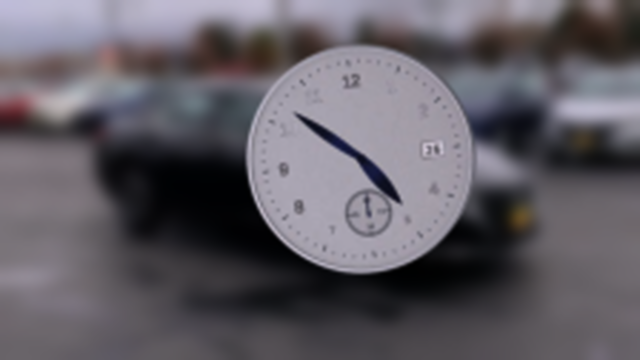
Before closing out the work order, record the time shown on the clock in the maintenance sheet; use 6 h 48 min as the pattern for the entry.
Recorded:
4 h 52 min
